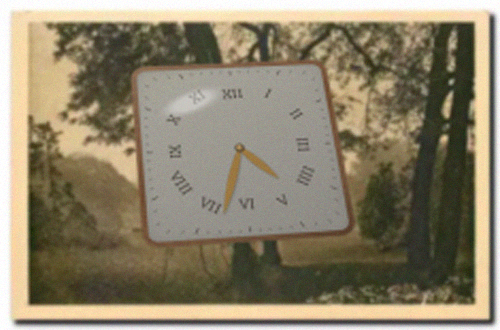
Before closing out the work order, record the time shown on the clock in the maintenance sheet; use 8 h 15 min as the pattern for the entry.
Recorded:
4 h 33 min
